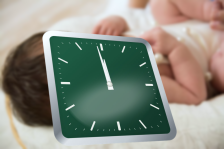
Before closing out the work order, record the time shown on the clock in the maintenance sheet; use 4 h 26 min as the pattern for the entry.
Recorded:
11 h 59 min
